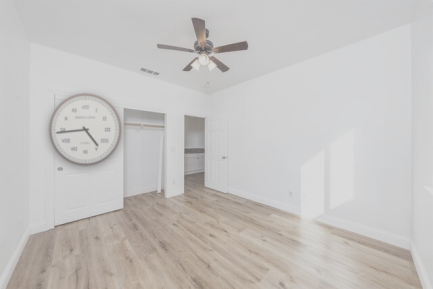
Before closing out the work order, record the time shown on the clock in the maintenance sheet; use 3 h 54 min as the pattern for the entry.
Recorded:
4 h 44 min
